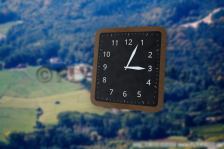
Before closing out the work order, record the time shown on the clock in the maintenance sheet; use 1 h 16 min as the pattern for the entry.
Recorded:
3 h 04 min
